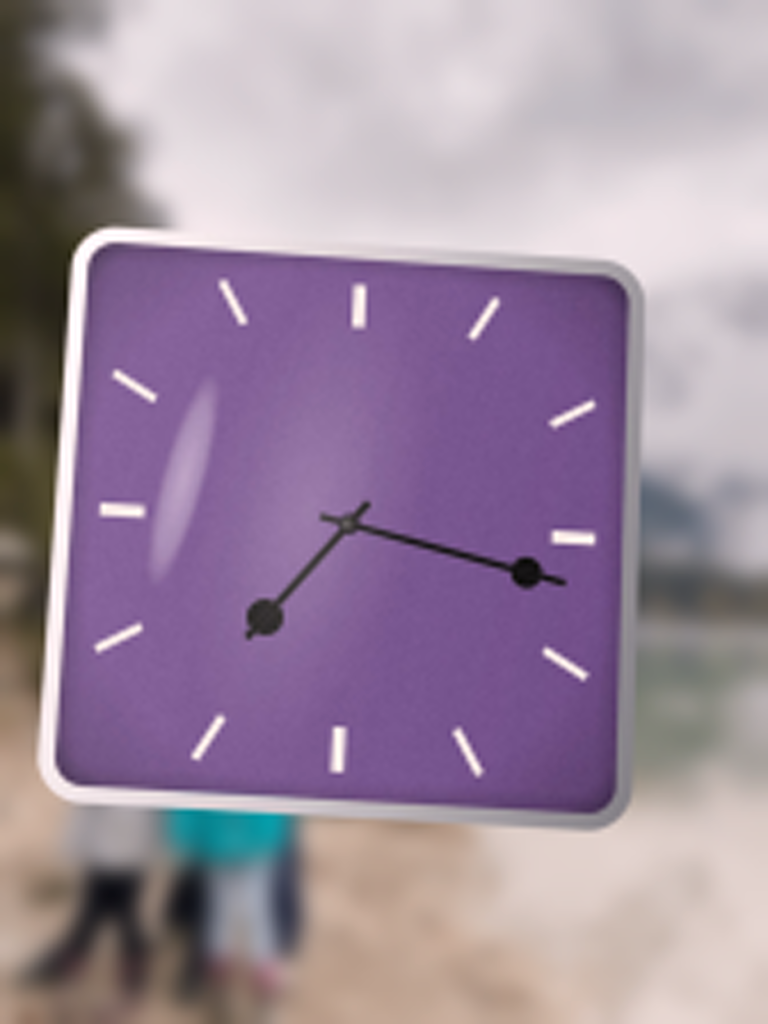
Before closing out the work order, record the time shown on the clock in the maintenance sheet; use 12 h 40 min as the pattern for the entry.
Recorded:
7 h 17 min
